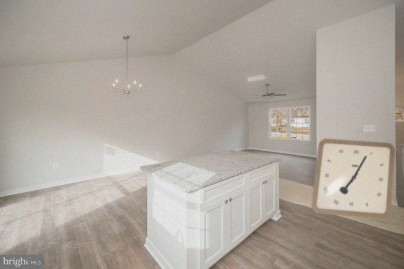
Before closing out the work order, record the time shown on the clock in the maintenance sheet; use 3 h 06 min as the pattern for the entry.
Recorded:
7 h 04 min
